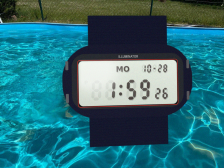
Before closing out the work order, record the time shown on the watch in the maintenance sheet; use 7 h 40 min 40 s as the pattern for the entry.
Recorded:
1 h 59 min 26 s
